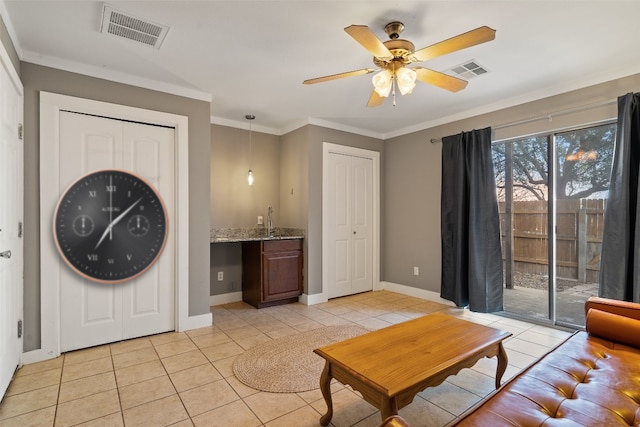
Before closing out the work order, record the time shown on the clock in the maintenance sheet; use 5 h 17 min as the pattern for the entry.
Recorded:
7 h 08 min
